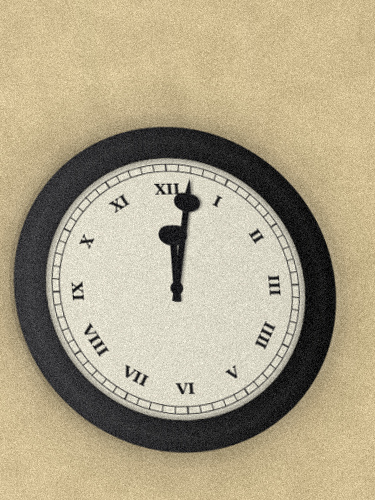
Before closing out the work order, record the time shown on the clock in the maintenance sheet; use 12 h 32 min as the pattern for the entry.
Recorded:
12 h 02 min
